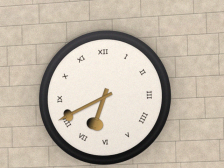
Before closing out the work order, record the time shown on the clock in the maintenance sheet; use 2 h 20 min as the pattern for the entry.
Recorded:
6 h 41 min
